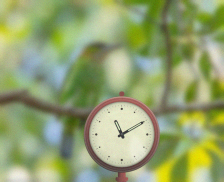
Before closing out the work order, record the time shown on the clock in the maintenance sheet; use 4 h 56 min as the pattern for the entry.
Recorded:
11 h 10 min
